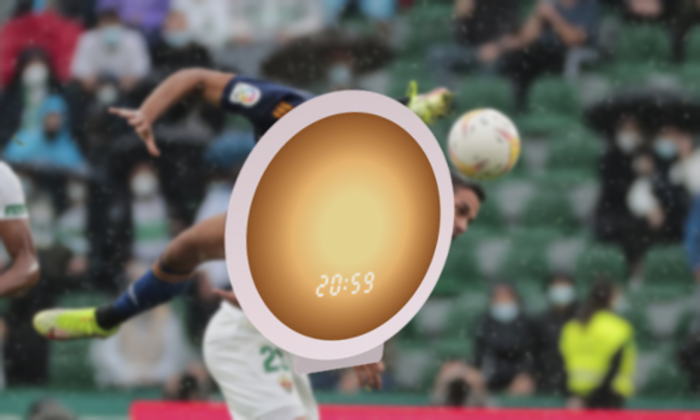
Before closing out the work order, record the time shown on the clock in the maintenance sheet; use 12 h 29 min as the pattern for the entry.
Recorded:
20 h 59 min
